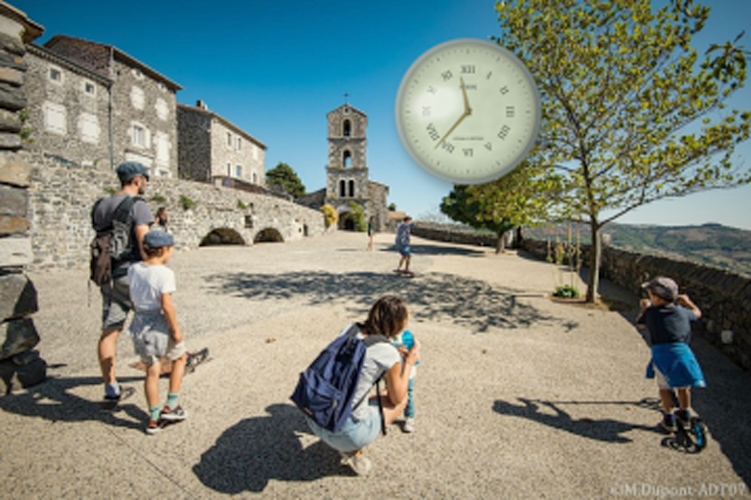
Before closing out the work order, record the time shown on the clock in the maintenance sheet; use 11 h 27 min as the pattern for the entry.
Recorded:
11 h 37 min
